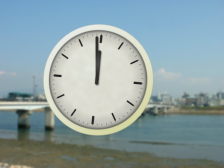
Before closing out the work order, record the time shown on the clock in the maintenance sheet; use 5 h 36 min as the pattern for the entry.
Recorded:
11 h 59 min
